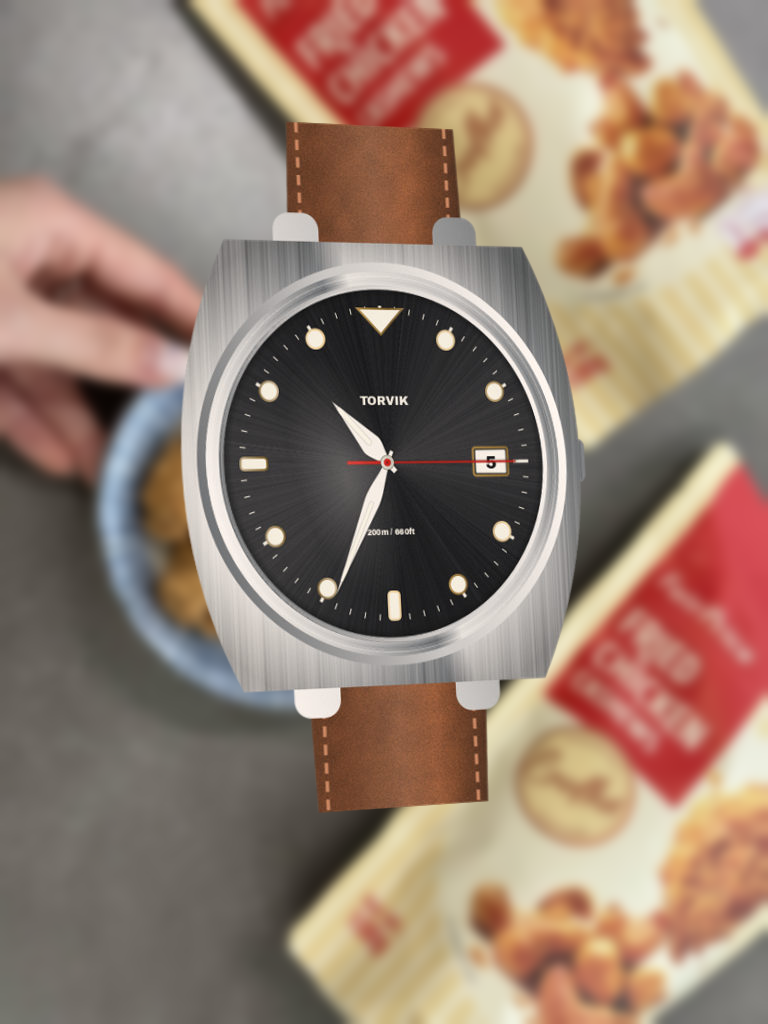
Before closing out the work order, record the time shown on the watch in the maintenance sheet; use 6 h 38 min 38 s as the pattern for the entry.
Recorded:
10 h 34 min 15 s
